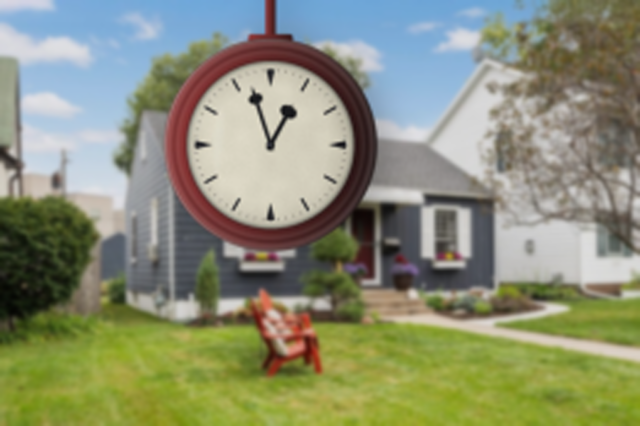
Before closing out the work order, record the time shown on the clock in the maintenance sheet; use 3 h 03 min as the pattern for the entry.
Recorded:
12 h 57 min
